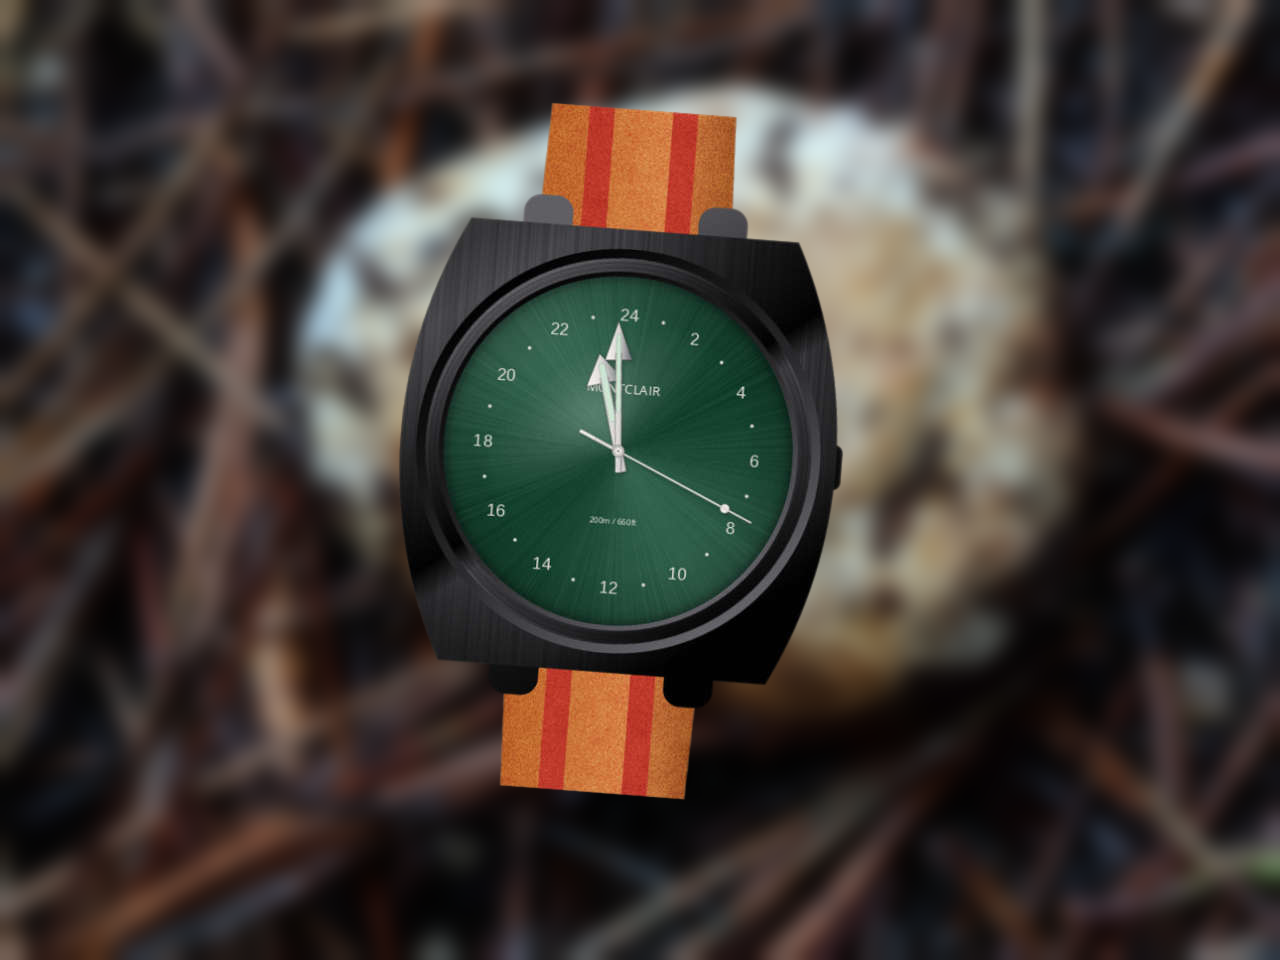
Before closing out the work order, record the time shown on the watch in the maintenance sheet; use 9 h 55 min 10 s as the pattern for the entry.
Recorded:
22 h 59 min 19 s
